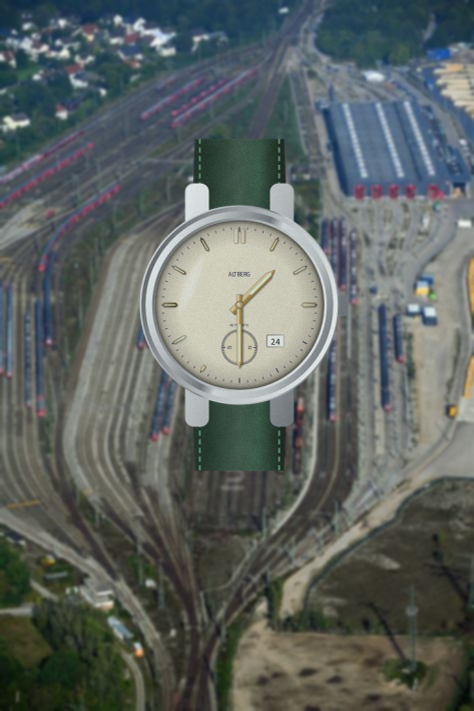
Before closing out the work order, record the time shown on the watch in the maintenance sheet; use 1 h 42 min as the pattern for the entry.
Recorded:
1 h 30 min
